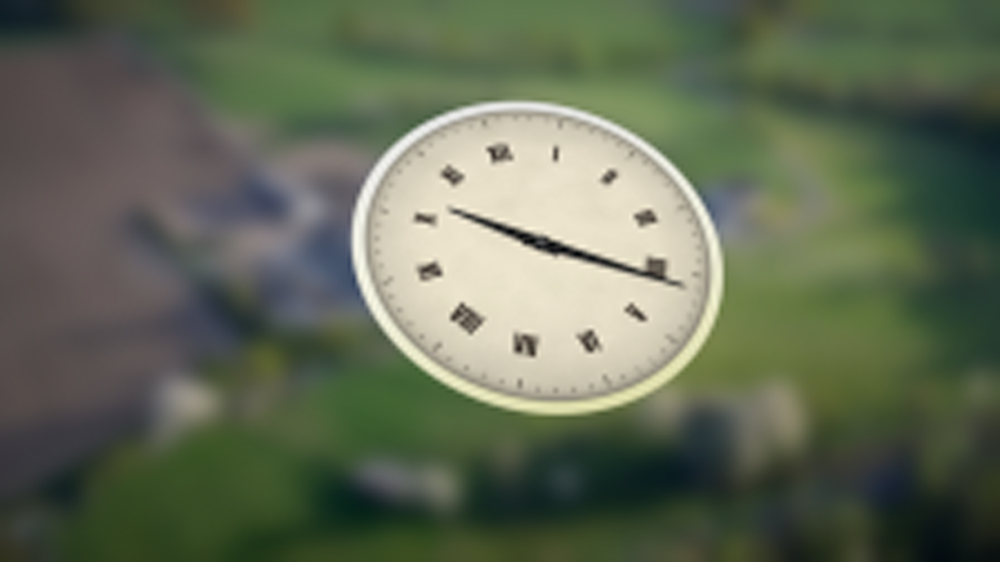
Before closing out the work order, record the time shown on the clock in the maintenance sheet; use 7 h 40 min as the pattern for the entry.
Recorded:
10 h 21 min
